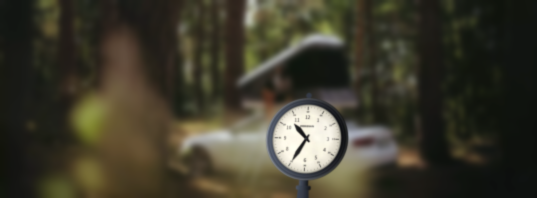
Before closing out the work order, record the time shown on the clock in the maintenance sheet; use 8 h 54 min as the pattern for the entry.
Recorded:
10 h 35 min
